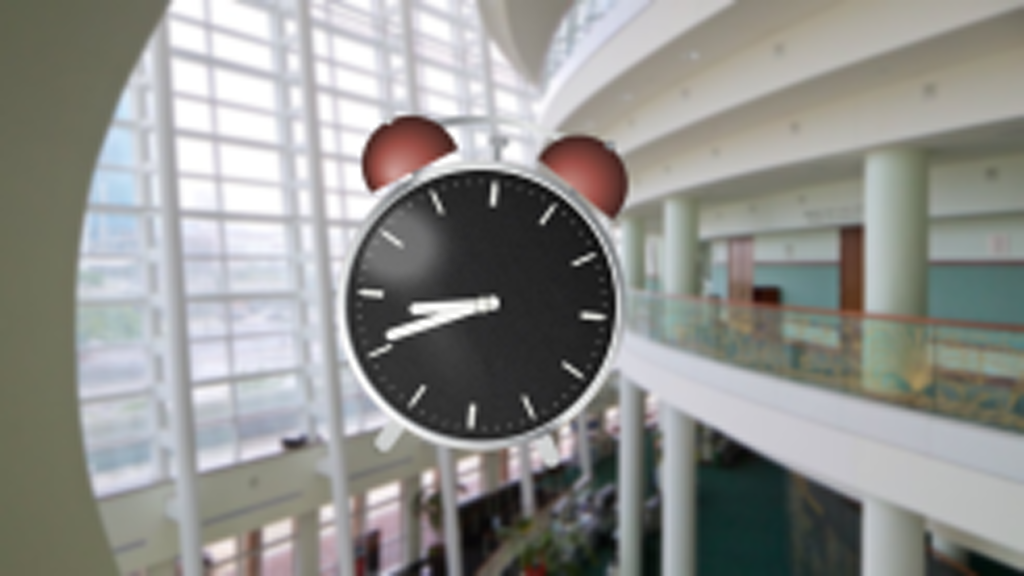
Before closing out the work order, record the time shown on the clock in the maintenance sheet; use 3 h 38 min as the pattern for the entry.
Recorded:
8 h 41 min
